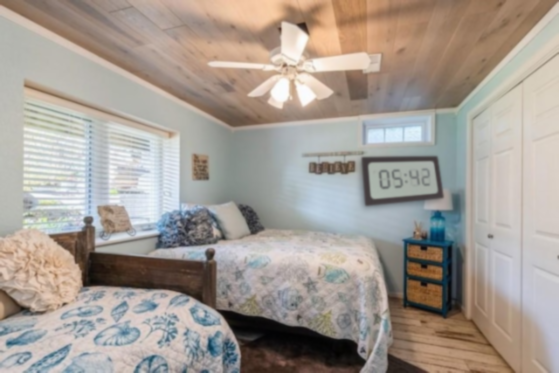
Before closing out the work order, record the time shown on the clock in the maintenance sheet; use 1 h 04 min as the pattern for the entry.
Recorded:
5 h 42 min
